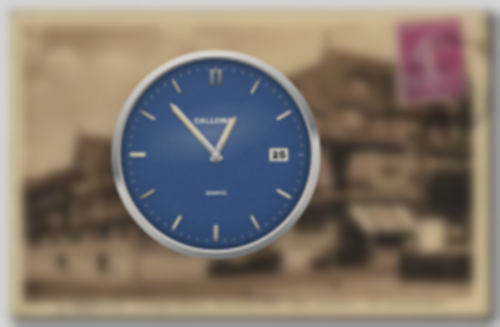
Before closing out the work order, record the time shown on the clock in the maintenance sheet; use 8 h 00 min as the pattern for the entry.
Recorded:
12 h 53 min
